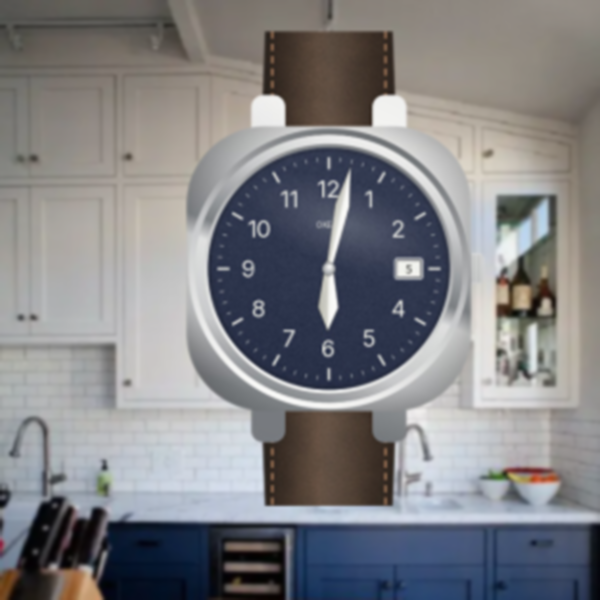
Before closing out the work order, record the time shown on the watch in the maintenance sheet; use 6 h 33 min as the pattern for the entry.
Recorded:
6 h 02 min
